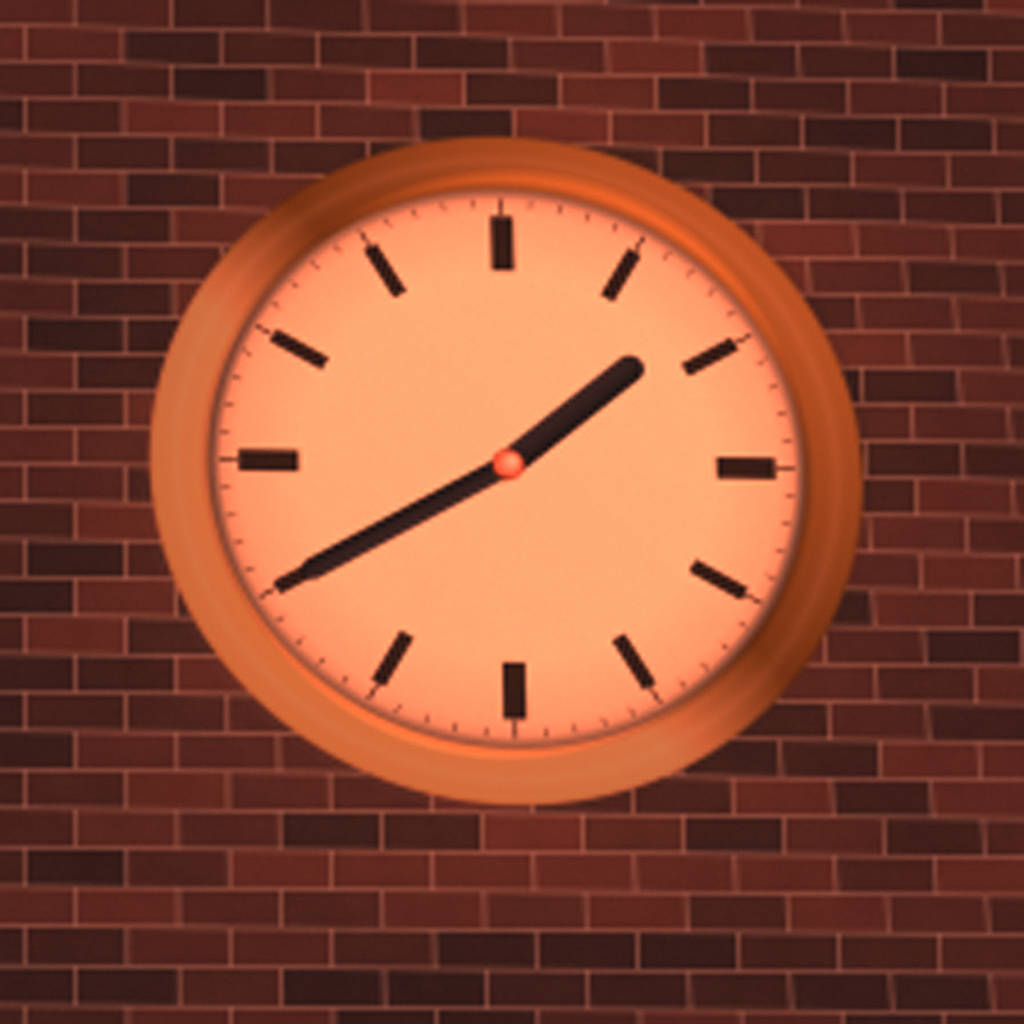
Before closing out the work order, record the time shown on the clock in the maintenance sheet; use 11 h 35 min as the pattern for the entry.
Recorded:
1 h 40 min
